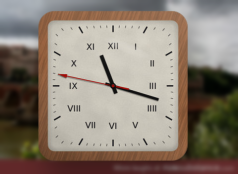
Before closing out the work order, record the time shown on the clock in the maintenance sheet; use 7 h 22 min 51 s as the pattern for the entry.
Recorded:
11 h 17 min 47 s
